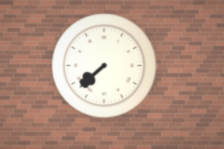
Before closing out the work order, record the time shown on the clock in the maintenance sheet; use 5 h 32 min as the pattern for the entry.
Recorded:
7 h 38 min
